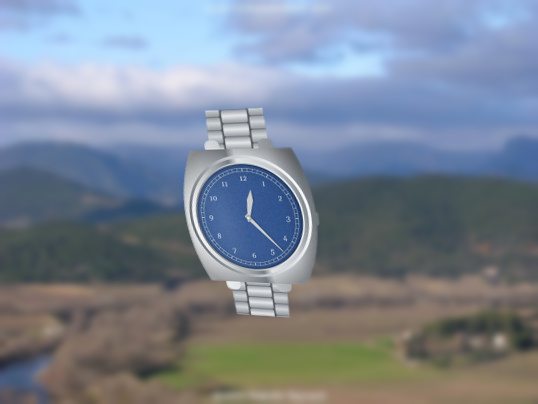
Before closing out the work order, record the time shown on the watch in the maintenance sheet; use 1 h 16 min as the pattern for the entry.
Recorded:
12 h 23 min
